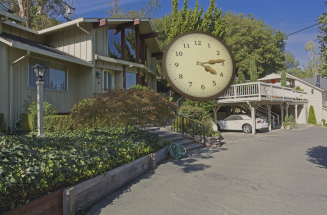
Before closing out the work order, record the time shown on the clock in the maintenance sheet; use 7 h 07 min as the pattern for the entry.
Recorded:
4 h 14 min
